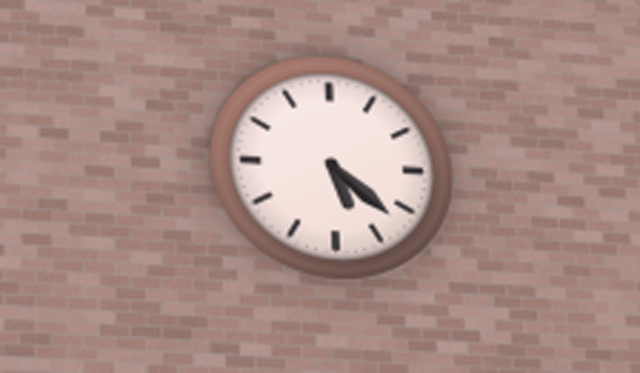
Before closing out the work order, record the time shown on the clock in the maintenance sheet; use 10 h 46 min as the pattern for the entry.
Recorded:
5 h 22 min
